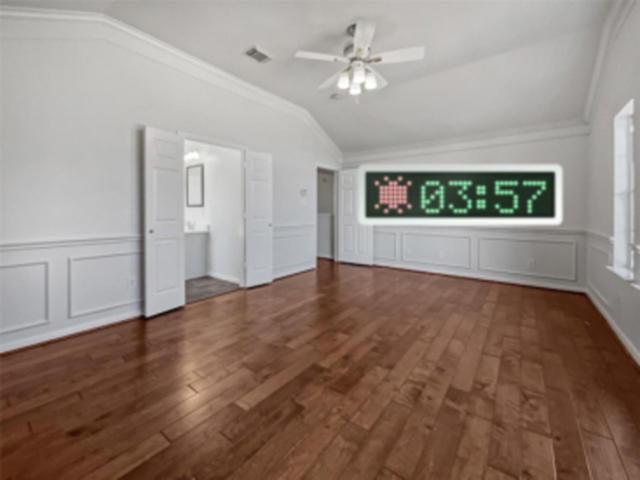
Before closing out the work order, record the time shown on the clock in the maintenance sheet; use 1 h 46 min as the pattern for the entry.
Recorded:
3 h 57 min
